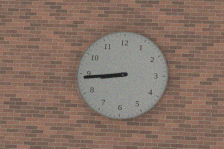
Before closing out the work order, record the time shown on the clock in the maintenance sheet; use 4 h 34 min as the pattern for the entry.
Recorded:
8 h 44 min
